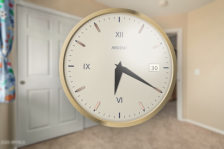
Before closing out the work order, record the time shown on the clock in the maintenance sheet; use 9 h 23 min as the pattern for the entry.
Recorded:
6 h 20 min
